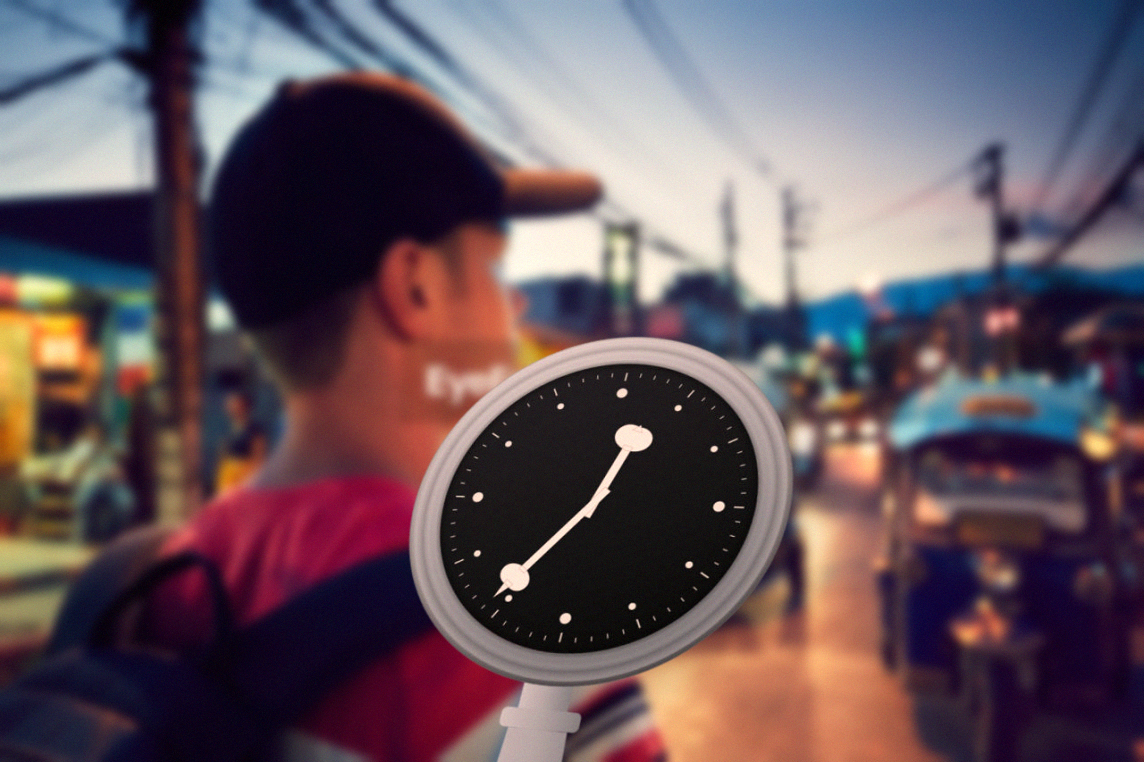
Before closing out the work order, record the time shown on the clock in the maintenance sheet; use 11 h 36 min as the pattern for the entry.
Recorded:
12 h 36 min
